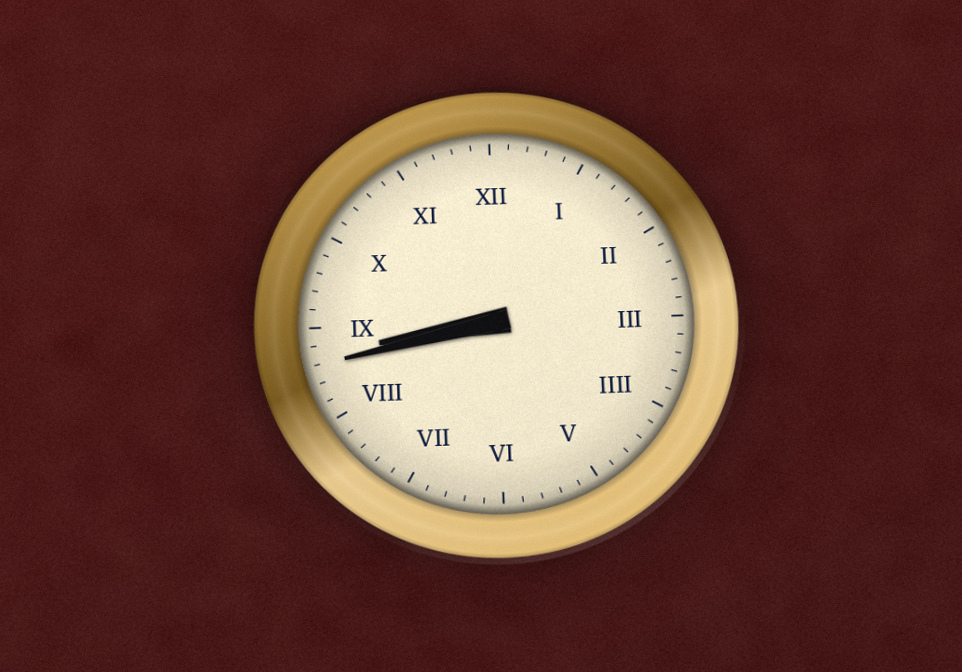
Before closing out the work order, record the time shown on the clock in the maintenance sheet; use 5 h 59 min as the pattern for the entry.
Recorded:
8 h 43 min
